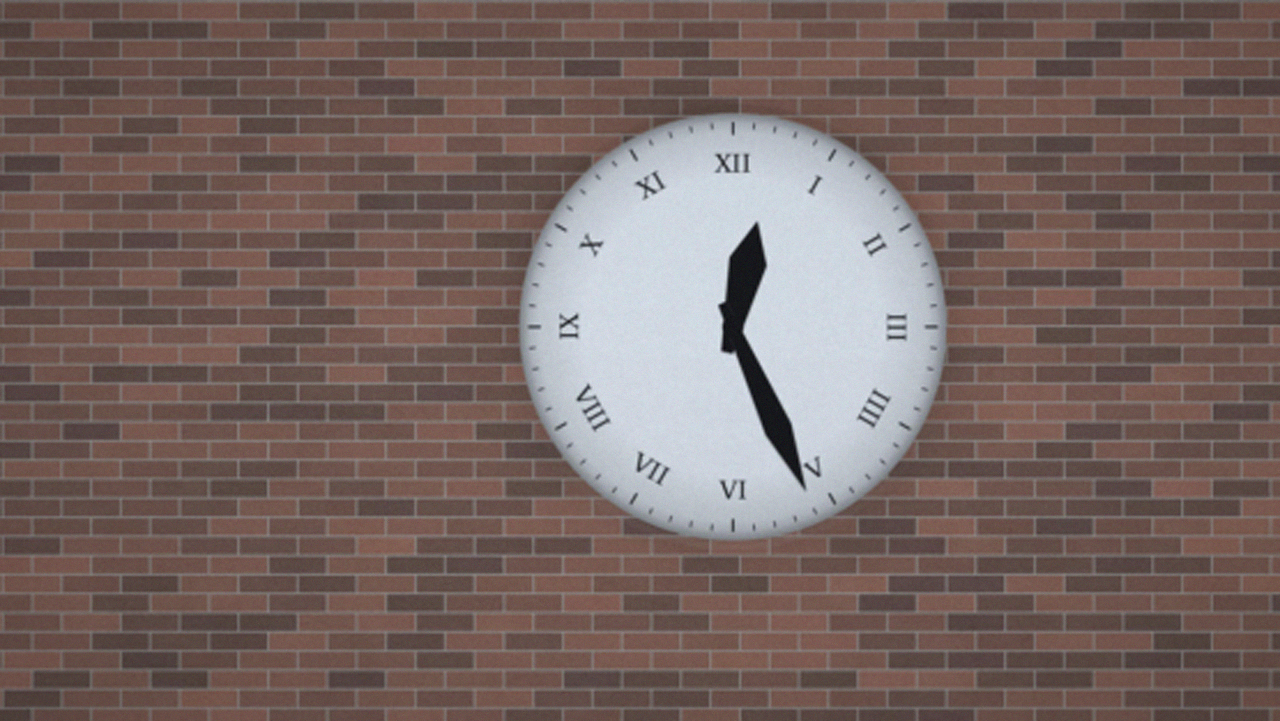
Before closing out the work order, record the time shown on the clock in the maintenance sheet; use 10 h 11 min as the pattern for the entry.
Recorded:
12 h 26 min
